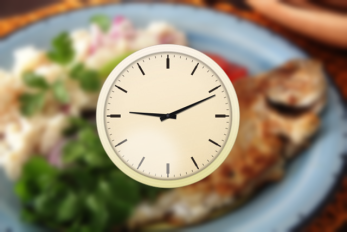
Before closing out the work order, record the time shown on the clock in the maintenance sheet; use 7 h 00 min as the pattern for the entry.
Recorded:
9 h 11 min
